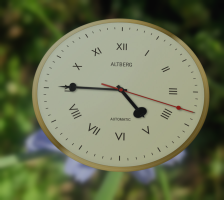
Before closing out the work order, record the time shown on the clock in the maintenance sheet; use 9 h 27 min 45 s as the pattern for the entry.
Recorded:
4 h 45 min 18 s
